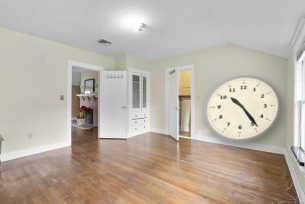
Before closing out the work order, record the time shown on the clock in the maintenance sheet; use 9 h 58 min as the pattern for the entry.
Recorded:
10 h 24 min
